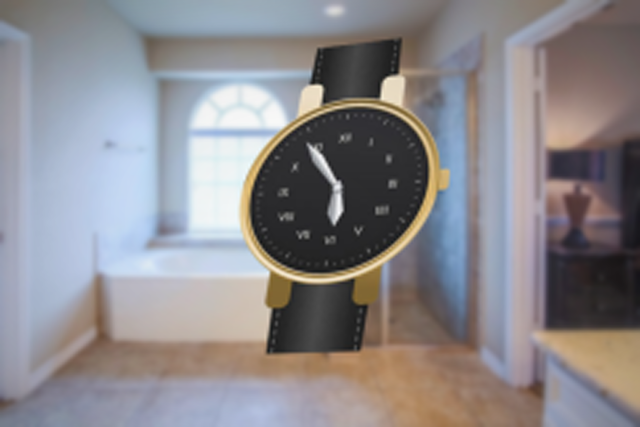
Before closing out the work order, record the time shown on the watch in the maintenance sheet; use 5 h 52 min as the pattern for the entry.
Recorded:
5 h 54 min
